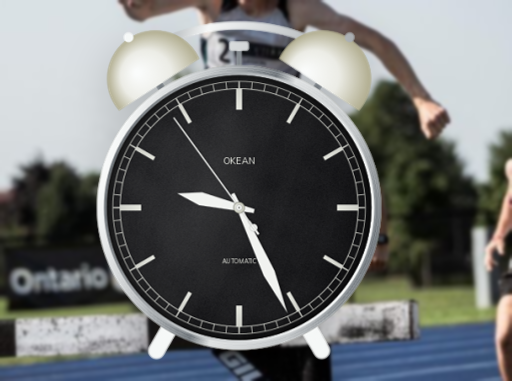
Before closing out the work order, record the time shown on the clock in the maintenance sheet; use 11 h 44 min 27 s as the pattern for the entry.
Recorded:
9 h 25 min 54 s
